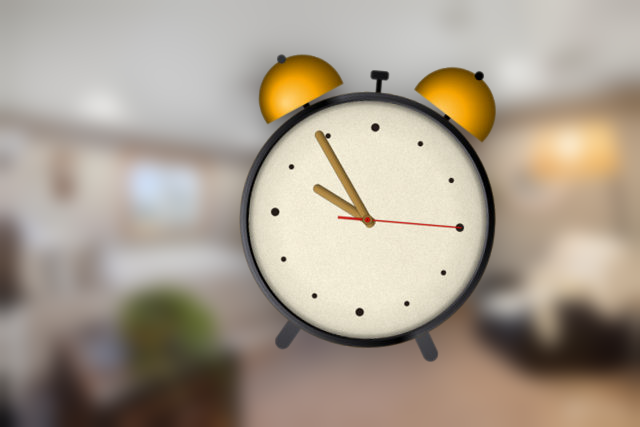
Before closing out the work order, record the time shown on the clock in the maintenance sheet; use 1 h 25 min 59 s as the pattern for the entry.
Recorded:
9 h 54 min 15 s
